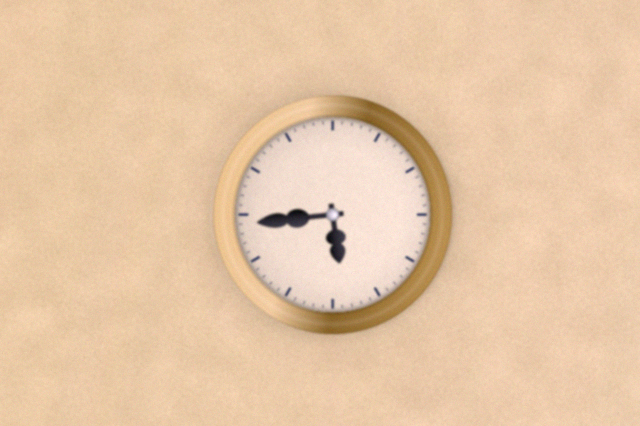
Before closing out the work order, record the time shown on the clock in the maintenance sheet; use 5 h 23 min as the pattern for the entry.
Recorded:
5 h 44 min
